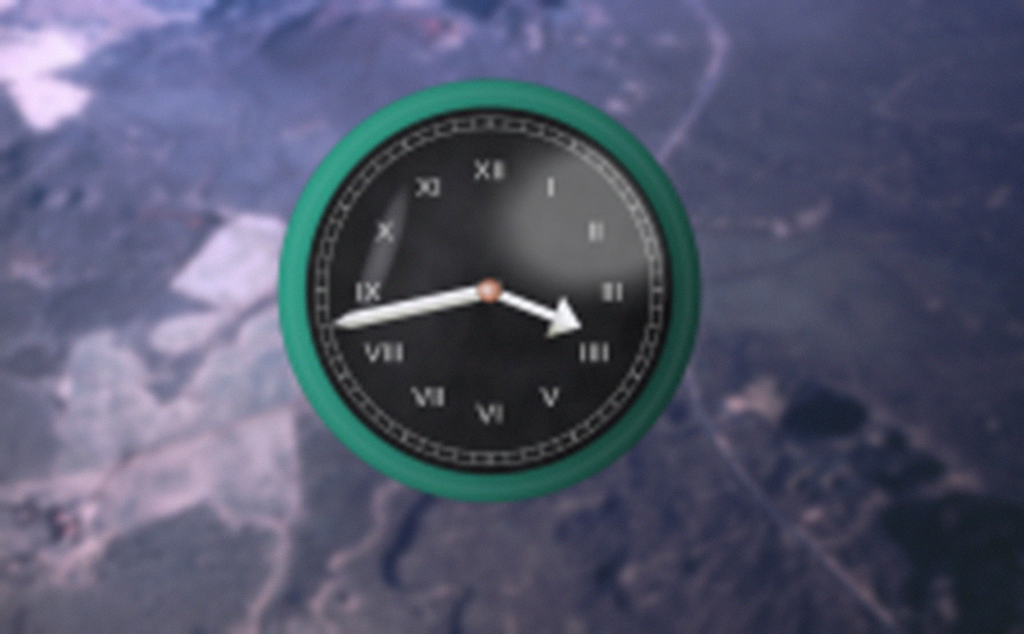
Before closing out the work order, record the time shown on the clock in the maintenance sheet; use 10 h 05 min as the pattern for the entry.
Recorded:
3 h 43 min
